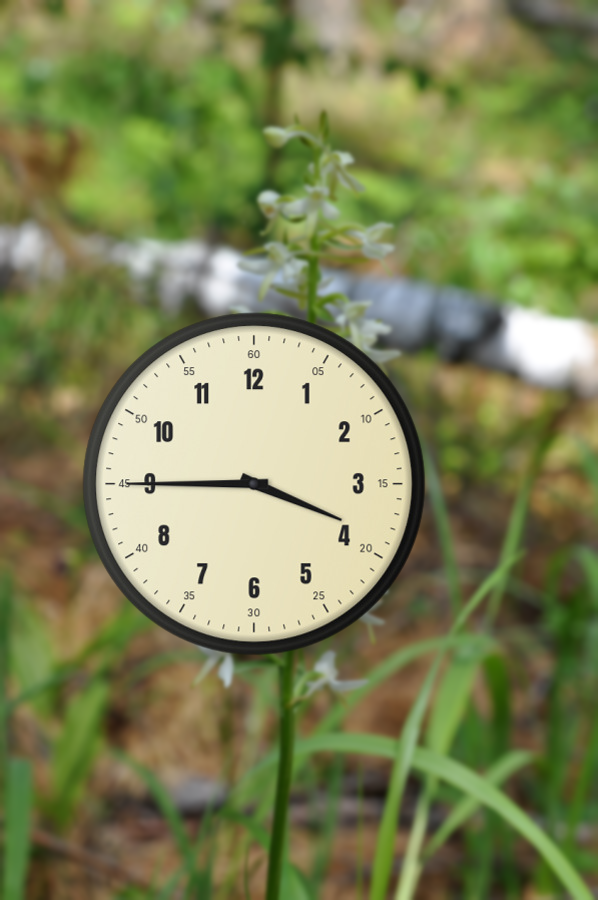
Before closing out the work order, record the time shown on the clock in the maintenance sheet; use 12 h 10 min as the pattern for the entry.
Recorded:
3 h 45 min
